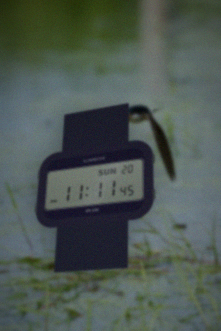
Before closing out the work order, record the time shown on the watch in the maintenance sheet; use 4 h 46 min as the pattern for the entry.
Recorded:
11 h 11 min
